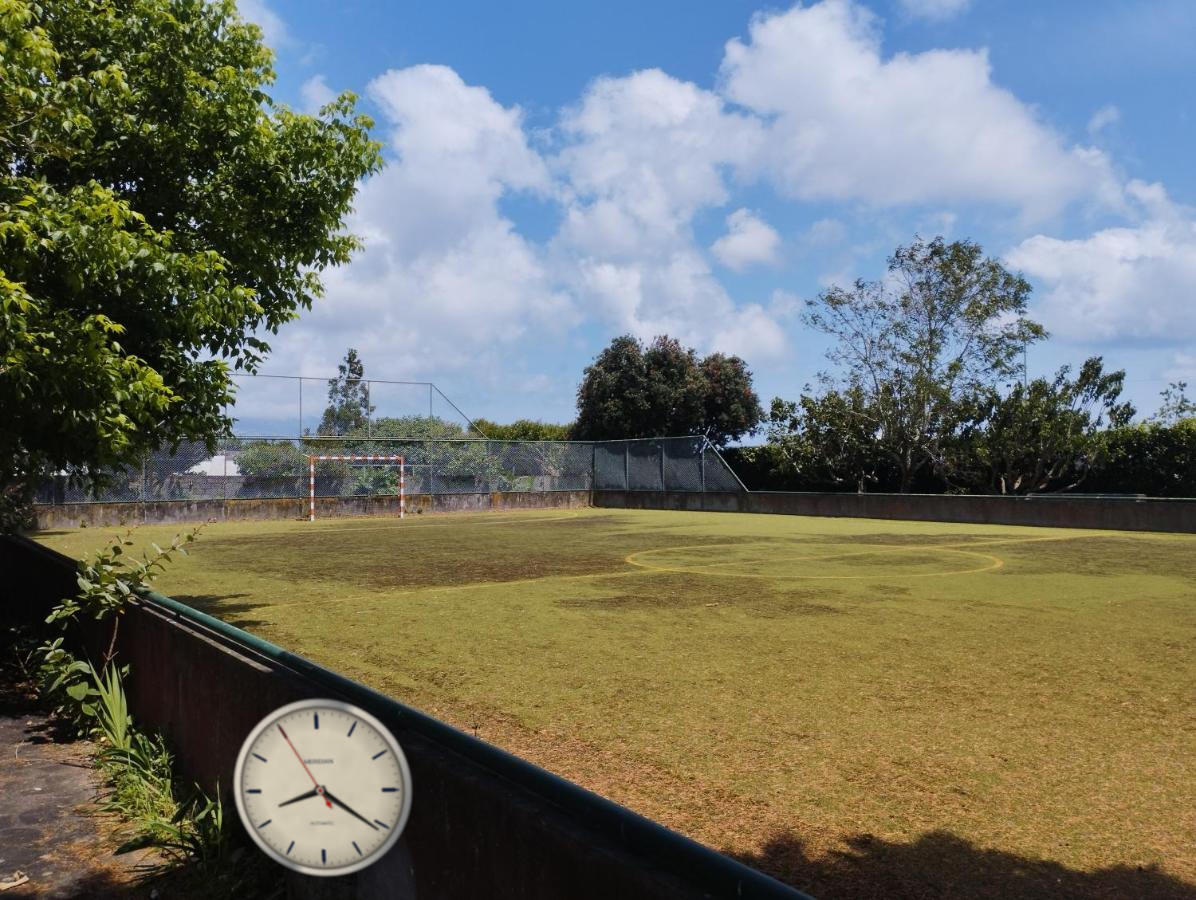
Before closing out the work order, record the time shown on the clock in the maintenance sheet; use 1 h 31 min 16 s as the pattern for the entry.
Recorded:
8 h 20 min 55 s
